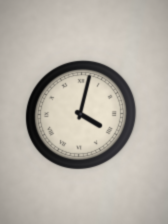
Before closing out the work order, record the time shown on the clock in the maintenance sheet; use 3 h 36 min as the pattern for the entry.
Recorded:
4 h 02 min
